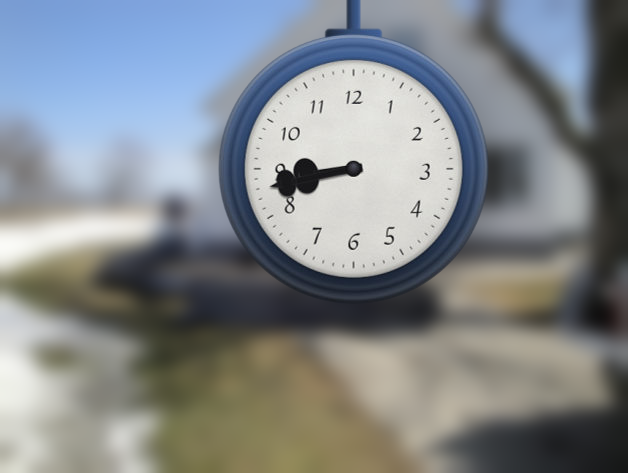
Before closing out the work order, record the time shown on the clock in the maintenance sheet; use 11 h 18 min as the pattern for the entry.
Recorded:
8 h 43 min
